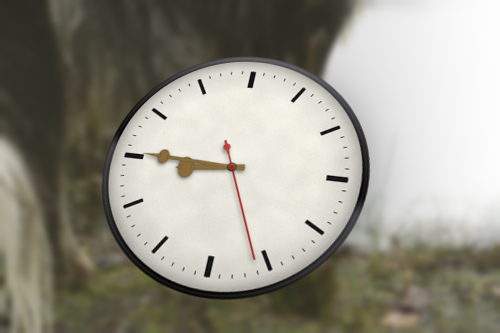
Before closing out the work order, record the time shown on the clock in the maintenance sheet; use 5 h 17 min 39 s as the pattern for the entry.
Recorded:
8 h 45 min 26 s
